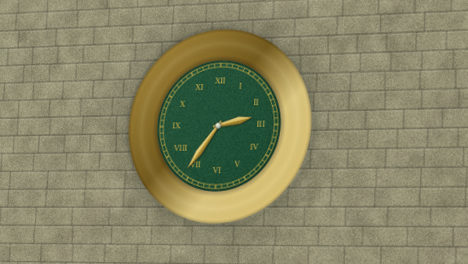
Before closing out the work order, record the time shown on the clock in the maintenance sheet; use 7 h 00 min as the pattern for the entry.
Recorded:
2 h 36 min
